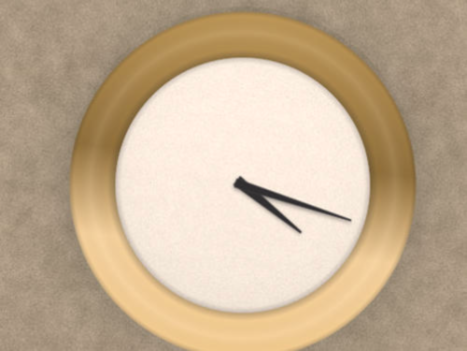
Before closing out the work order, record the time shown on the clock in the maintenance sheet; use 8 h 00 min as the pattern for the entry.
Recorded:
4 h 18 min
